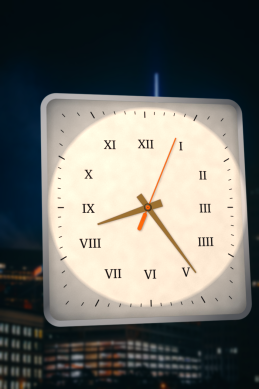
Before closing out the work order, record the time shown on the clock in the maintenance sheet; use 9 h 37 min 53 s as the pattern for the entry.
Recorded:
8 h 24 min 04 s
